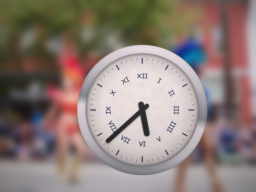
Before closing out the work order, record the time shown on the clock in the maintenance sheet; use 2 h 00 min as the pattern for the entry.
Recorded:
5 h 38 min
